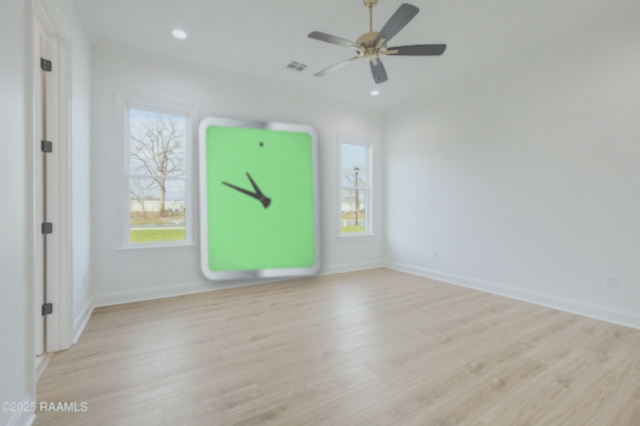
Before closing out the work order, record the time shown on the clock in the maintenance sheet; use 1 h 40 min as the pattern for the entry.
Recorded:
10 h 48 min
